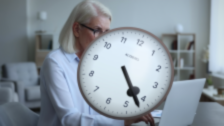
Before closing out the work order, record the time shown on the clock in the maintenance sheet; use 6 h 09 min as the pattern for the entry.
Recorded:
4 h 22 min
